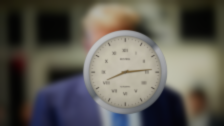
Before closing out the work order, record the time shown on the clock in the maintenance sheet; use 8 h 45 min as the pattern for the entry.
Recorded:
8 h 14 min
